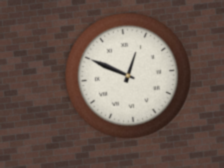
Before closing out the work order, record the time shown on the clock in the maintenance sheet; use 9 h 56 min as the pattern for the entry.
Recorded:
12 h 50 min
